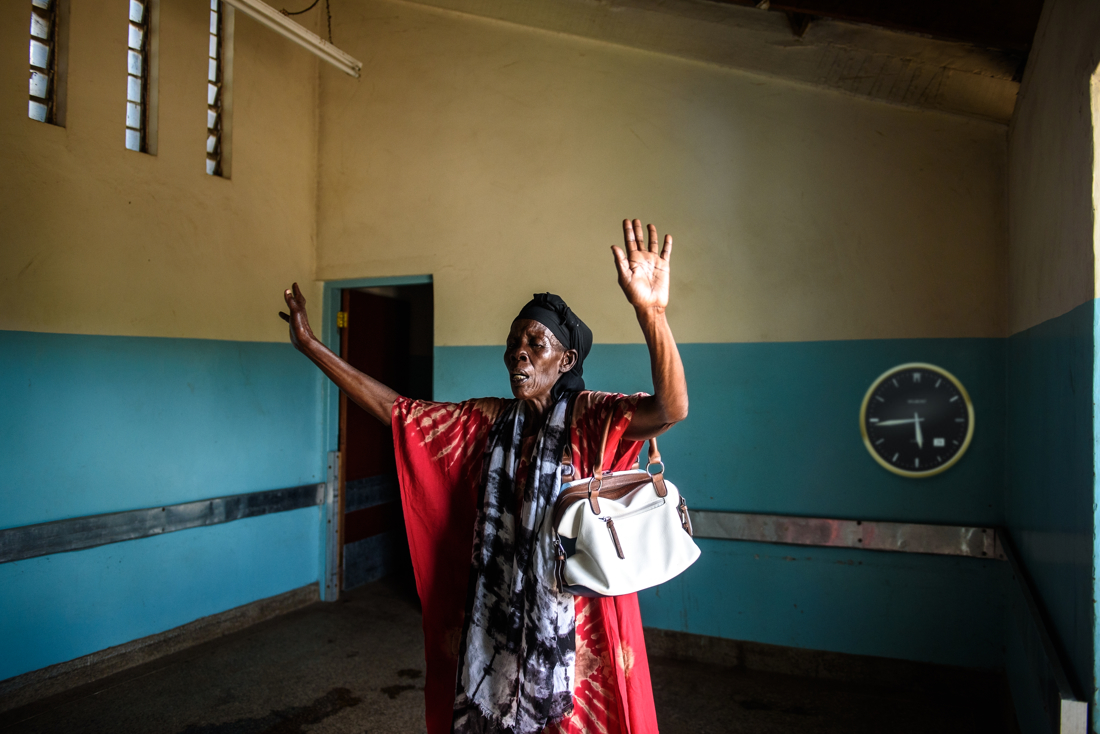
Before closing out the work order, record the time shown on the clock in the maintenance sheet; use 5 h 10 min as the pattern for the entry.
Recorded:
5 h 44 min
